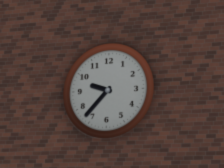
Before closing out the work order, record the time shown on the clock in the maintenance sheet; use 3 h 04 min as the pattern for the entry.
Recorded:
9 h 37 min
